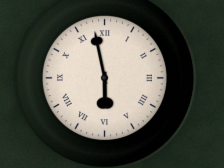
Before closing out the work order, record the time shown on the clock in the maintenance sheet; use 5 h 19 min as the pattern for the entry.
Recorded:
5 h 58 min
